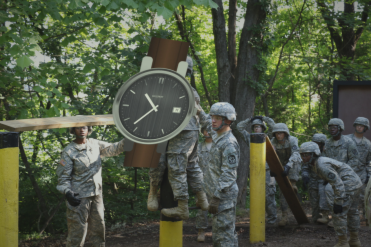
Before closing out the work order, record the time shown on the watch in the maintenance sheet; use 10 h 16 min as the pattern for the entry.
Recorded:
10 h 37 min
